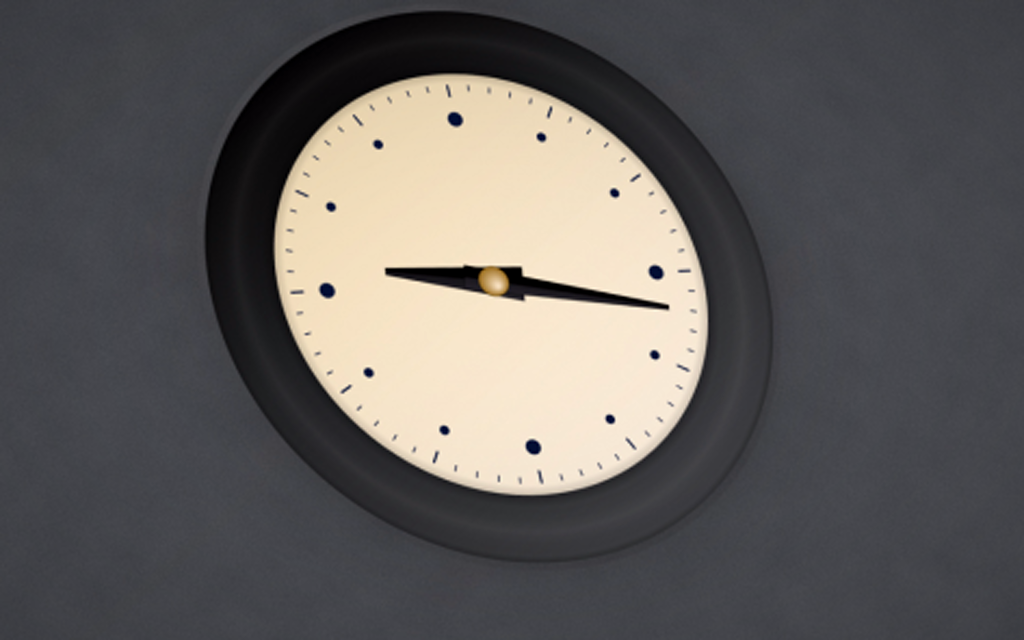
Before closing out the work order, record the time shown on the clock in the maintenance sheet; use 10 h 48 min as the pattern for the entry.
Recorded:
9 h 17 min
